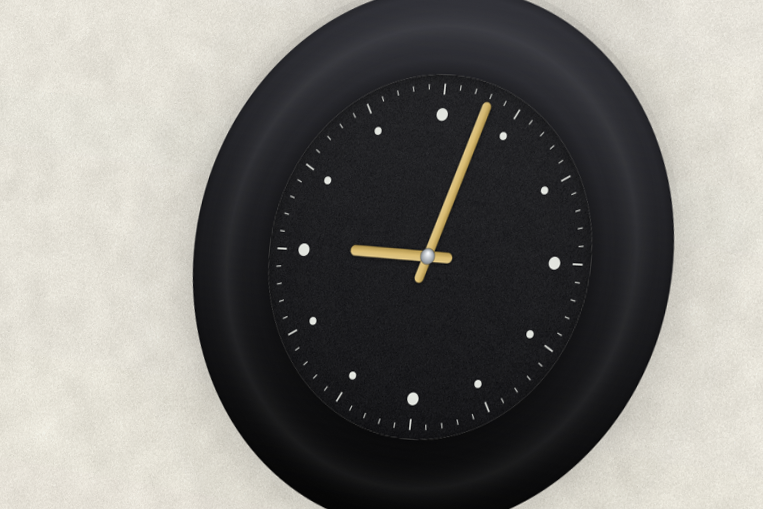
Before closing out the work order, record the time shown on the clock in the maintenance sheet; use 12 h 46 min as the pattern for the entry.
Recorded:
9 h 03 min
